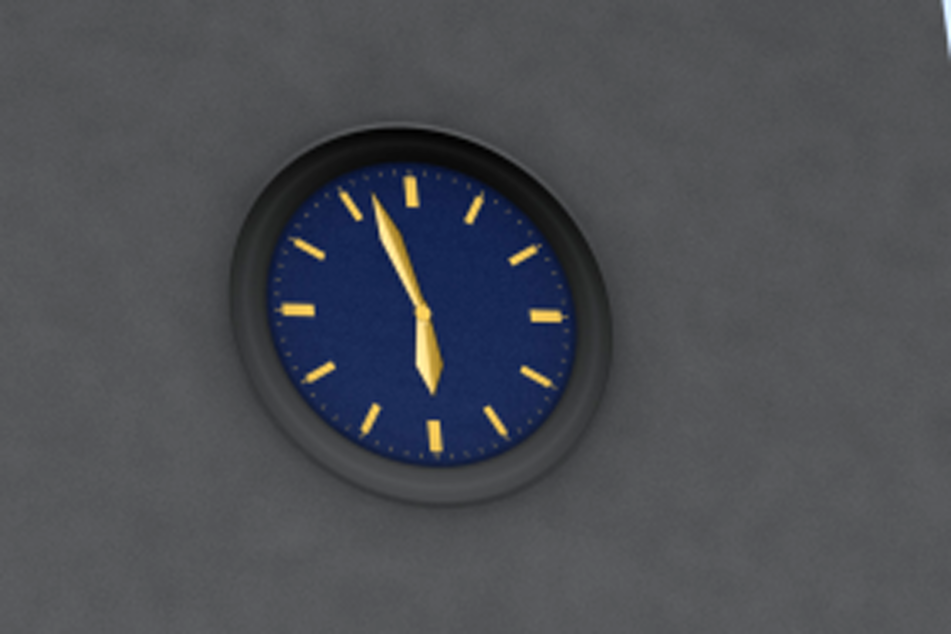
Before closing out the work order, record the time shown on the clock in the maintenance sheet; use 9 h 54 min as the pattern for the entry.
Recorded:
5 h 57 min
